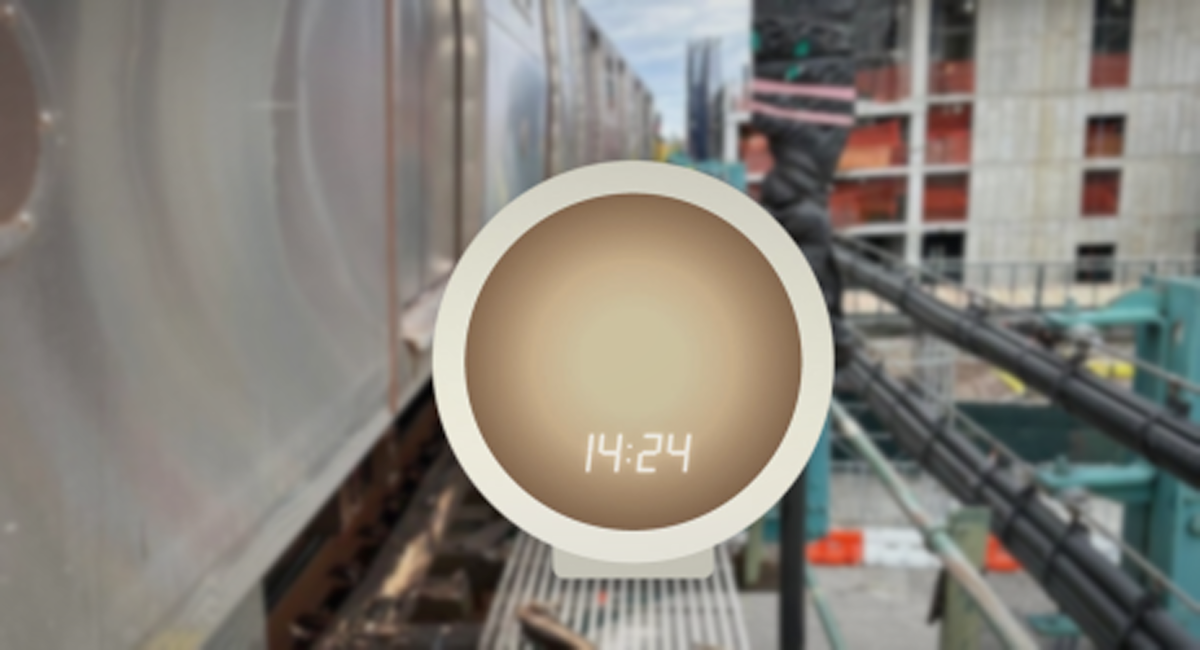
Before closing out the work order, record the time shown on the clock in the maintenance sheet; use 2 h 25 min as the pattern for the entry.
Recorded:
14 h 24 min
